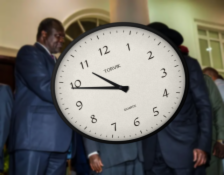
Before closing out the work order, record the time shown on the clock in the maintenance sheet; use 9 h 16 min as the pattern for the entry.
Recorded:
10 h 49 min
